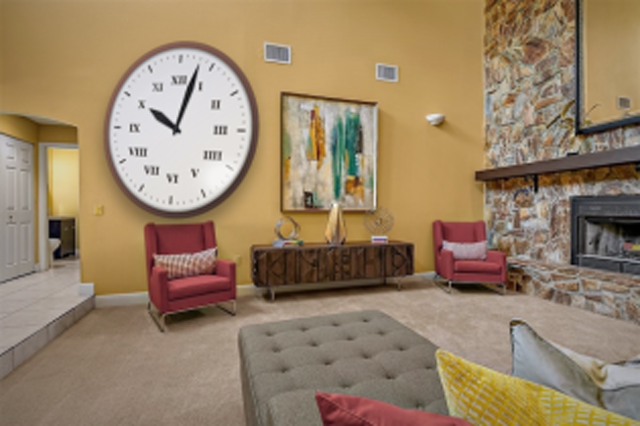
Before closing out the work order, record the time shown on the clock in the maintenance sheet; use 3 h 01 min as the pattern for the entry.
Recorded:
10 h 03 min
